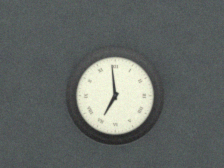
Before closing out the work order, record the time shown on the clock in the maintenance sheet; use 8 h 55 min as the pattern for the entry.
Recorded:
6 h 59 min
